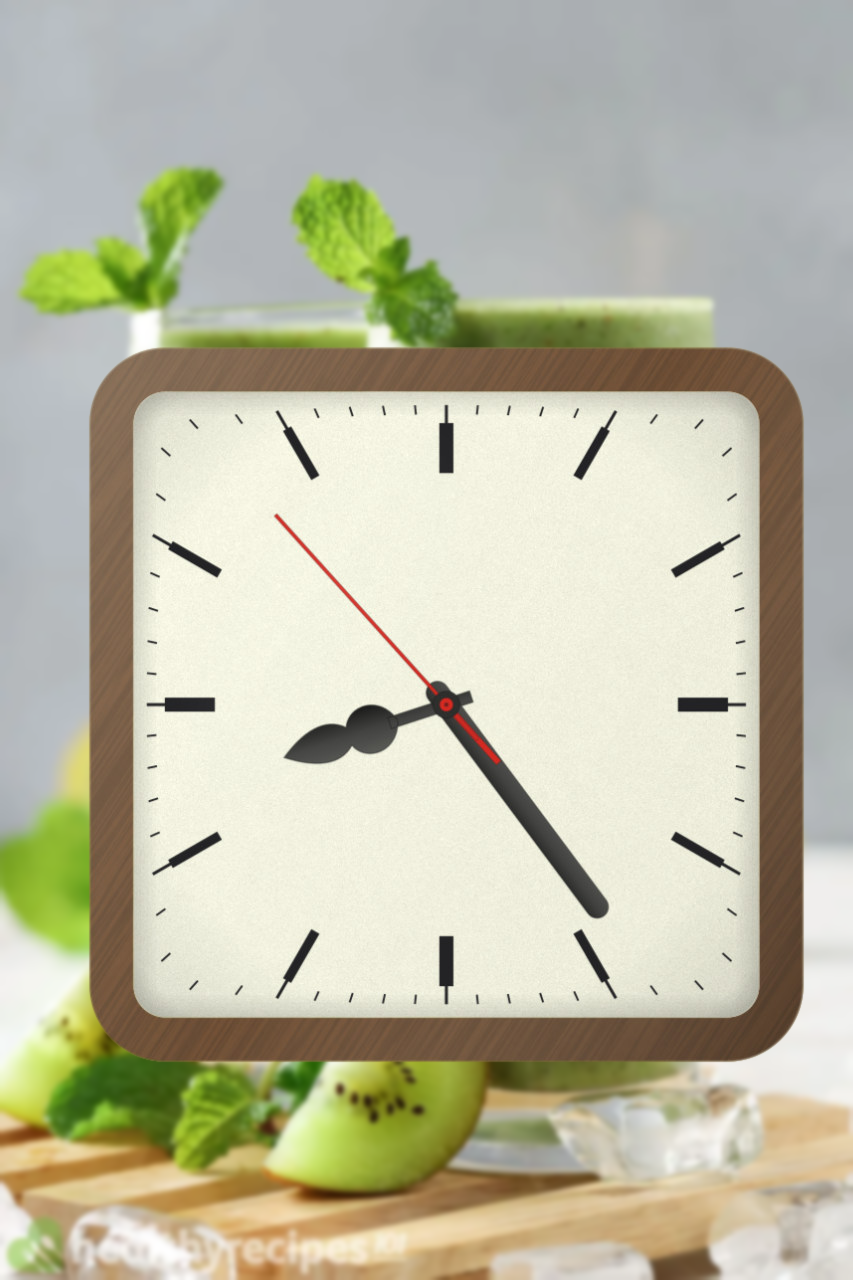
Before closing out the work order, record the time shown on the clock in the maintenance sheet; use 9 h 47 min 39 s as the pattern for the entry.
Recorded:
8 h 23 min 53 s
